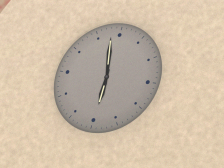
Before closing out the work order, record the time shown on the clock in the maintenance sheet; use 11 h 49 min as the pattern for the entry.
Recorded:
5 h 58 min
